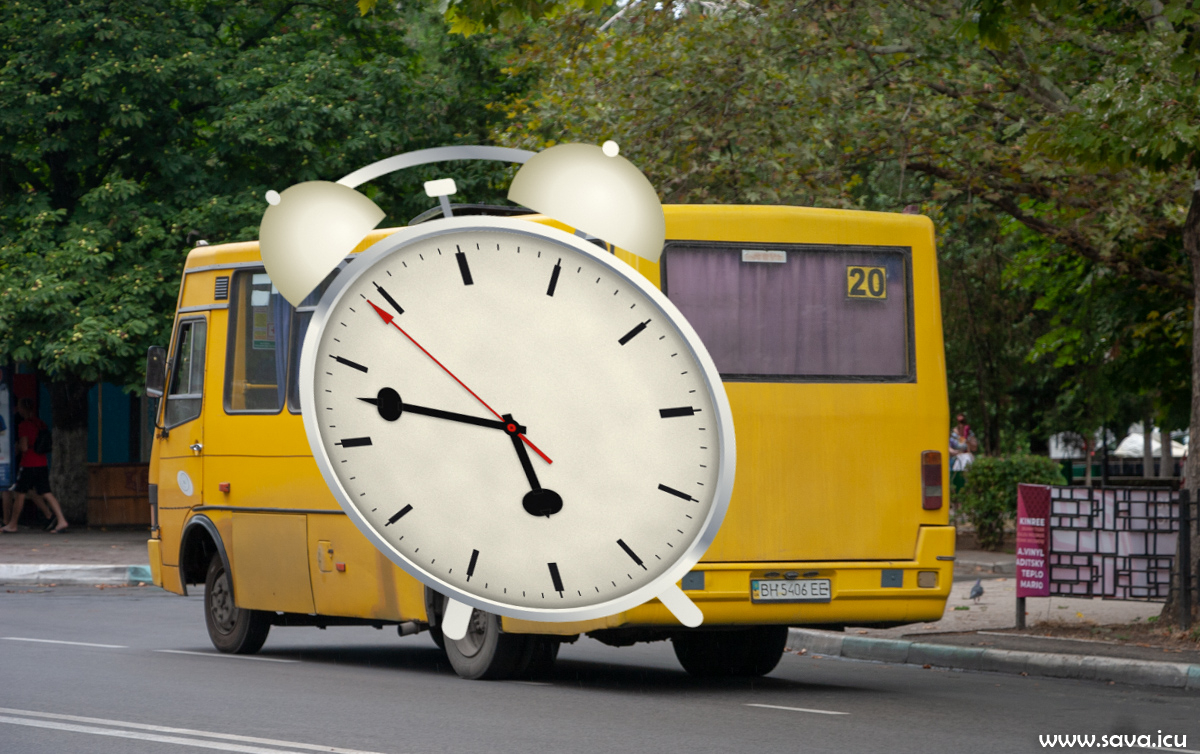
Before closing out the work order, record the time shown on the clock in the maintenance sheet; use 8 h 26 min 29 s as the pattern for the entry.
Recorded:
5 h 47 min 54 s
